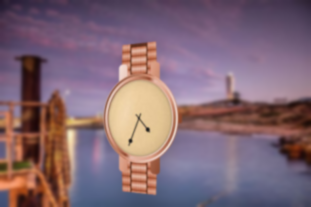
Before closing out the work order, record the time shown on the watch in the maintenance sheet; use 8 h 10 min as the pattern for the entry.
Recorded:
4 h 34 min
